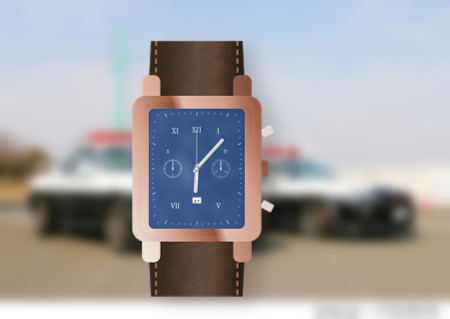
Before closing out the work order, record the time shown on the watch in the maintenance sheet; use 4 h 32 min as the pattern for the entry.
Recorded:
6 h 07 min
